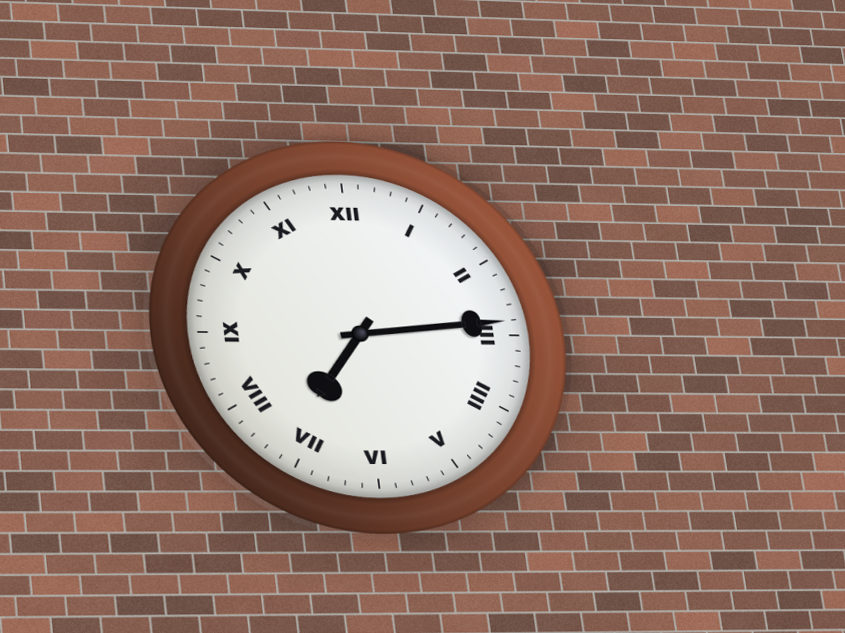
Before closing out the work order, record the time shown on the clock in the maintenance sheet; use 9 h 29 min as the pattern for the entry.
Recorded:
7 h 14 min
